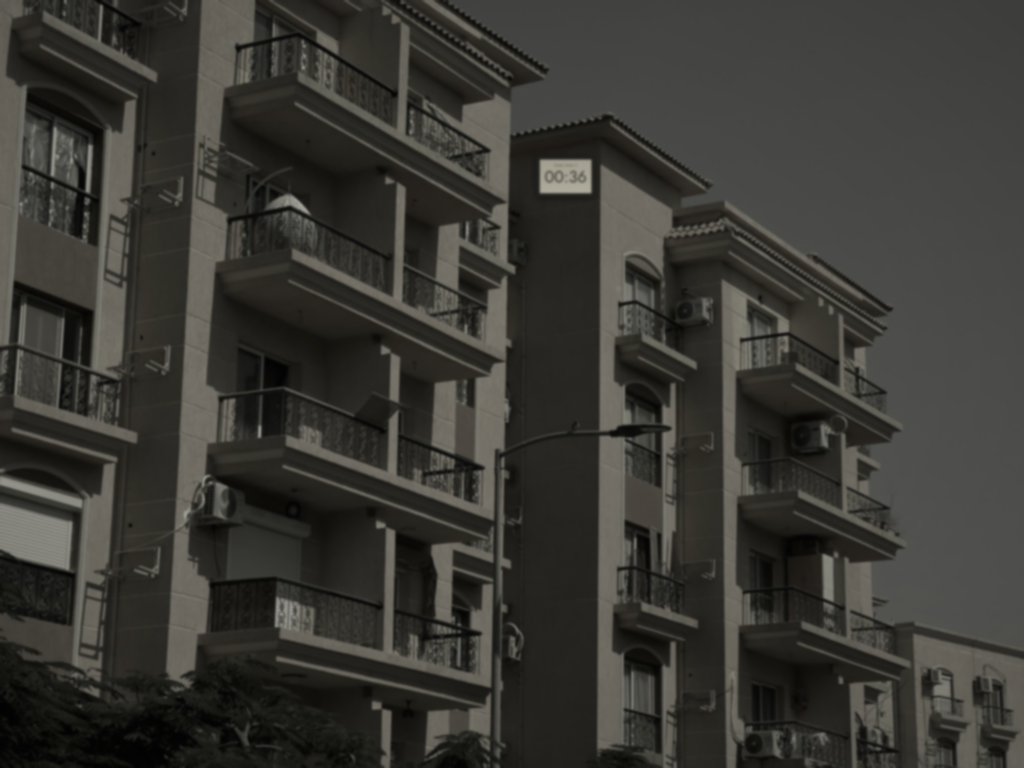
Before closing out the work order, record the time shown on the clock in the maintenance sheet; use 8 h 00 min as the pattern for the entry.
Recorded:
0 h 36 min
